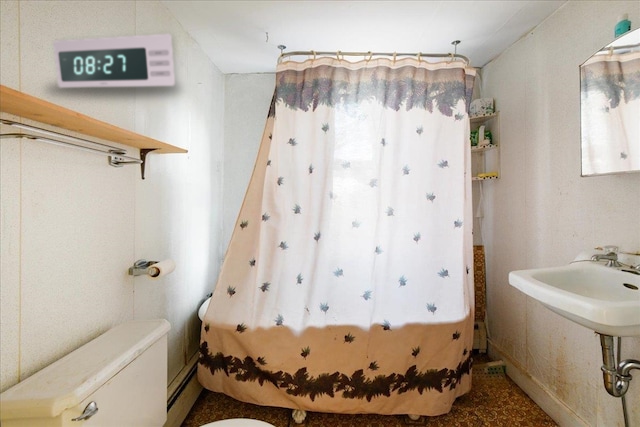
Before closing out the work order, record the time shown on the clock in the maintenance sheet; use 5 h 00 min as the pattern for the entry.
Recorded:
8 h 27 min
